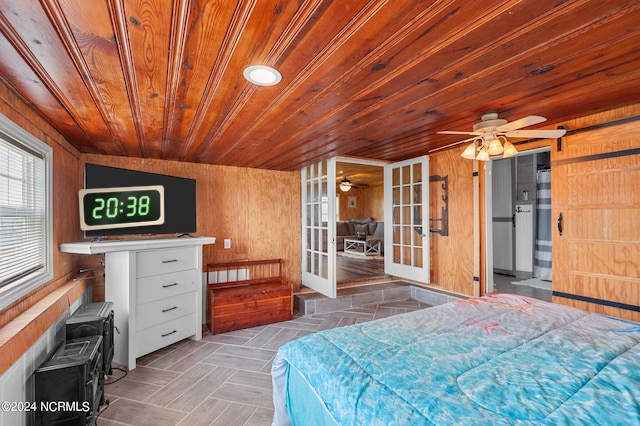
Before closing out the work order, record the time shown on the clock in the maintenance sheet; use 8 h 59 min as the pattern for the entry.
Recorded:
20 h 38 min
